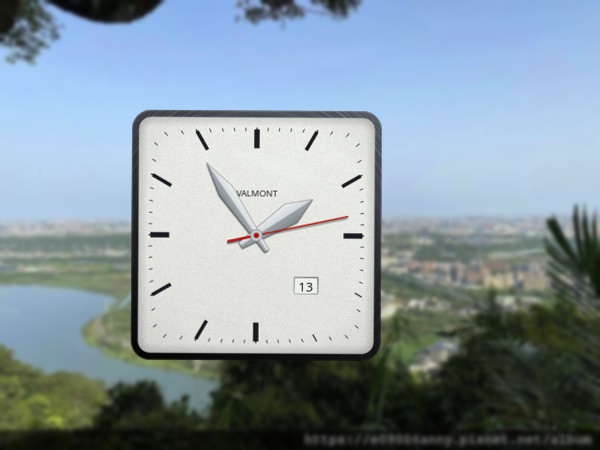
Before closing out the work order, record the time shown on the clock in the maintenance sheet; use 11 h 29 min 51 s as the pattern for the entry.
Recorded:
1 h 54 min 13 s
